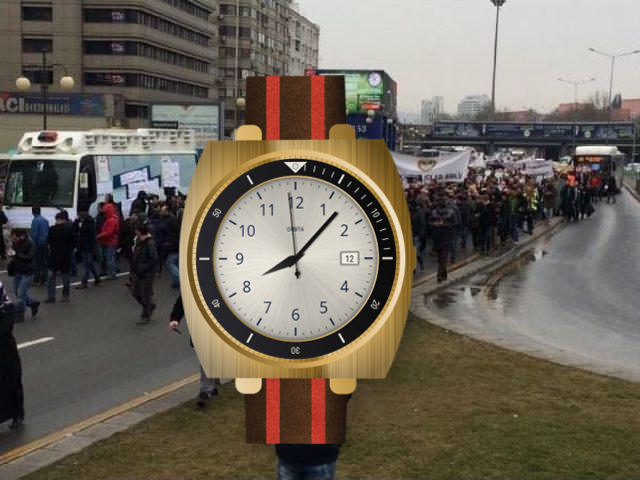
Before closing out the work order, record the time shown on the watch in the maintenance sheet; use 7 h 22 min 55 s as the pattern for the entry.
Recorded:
8 h 06 min 59 s
